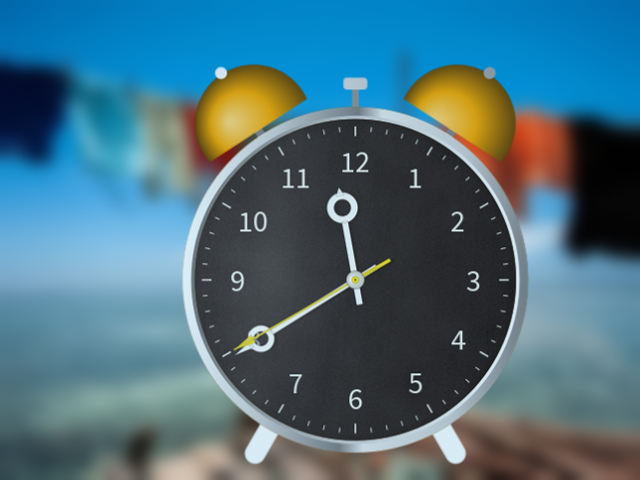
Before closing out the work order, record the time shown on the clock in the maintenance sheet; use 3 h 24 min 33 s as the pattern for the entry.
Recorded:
11 h 39 min 40 s
